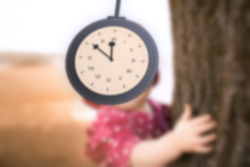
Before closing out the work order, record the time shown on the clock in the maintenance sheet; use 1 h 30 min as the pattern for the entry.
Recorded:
11 h 51 min
